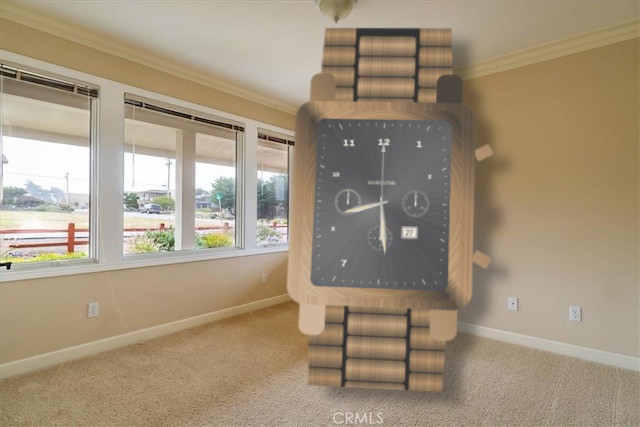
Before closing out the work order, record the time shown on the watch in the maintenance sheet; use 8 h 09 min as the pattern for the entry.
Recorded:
8 h 29 min
